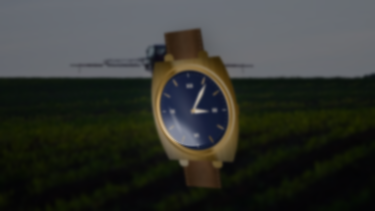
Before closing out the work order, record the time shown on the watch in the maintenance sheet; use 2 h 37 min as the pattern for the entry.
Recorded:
3 h 06 min
